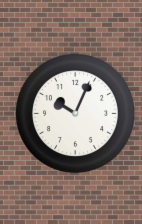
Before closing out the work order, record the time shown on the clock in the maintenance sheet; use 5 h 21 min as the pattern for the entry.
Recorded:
10 h 04 min
